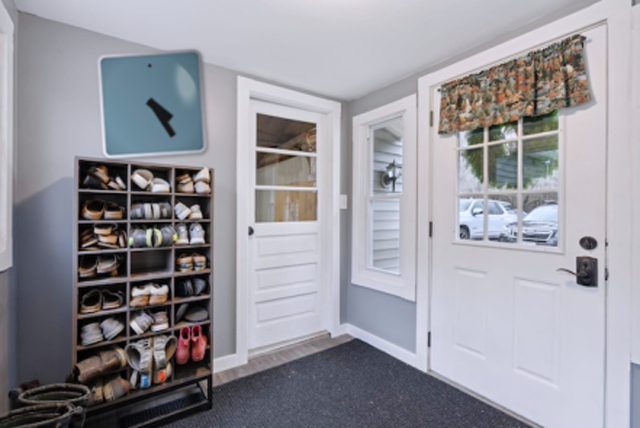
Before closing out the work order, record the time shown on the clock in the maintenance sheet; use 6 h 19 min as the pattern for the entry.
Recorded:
4 h 25 min
